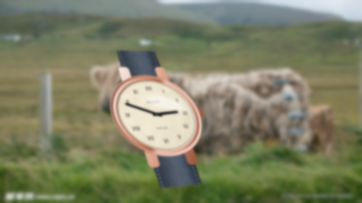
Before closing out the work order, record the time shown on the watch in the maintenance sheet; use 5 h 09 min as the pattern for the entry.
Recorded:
2 h 49 min
